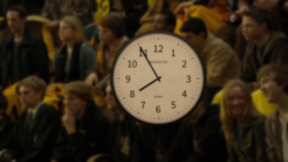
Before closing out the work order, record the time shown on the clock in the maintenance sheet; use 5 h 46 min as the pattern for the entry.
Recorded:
7 h 55 min
